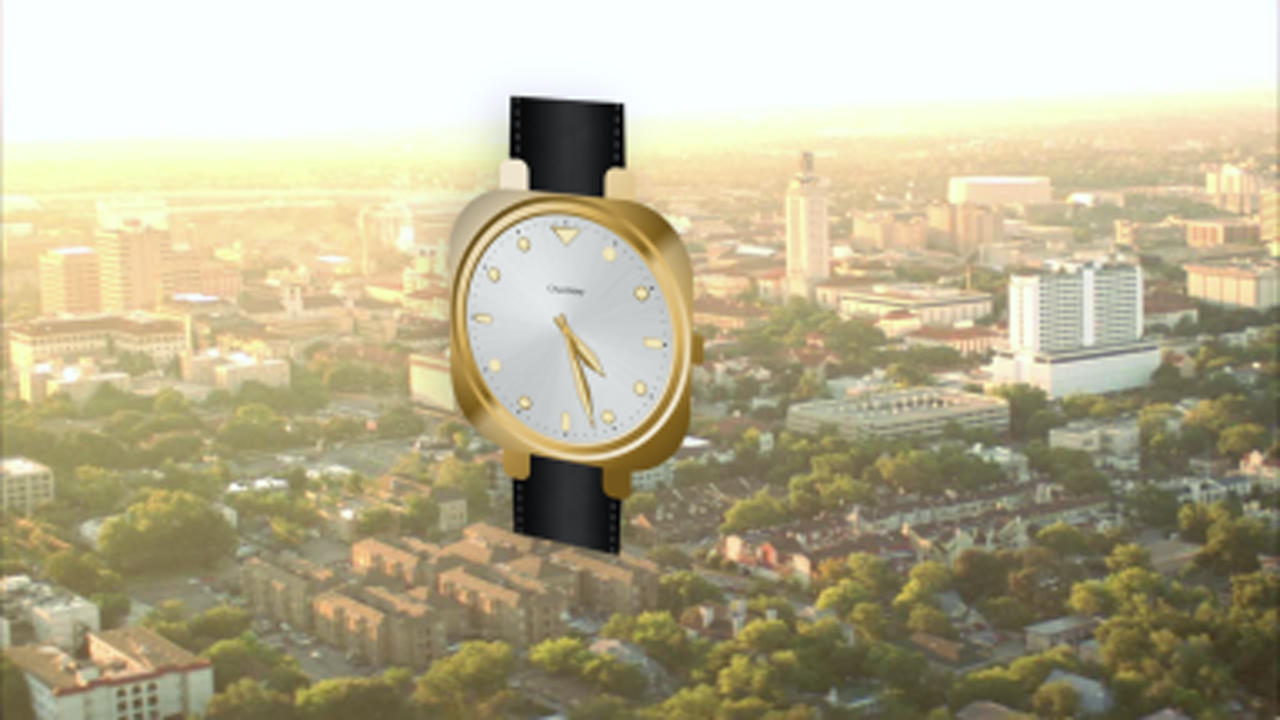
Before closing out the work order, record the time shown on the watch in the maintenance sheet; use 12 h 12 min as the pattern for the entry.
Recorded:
4 h 27 min
